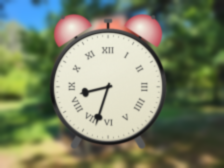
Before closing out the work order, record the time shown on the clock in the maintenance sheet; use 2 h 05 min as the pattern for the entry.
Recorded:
8 h 33 min
